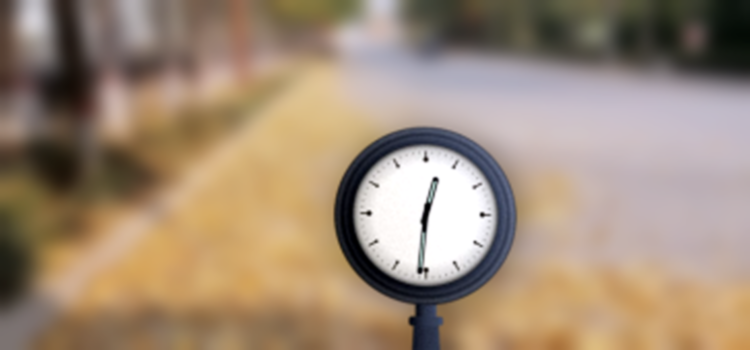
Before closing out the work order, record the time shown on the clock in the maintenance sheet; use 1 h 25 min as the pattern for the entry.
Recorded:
12 h 31 min
